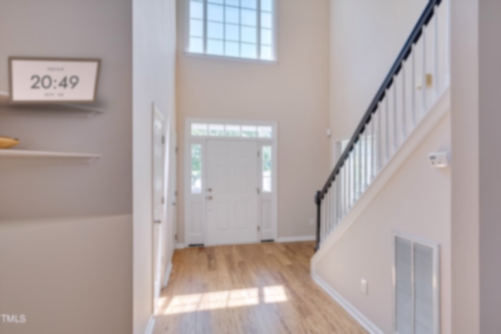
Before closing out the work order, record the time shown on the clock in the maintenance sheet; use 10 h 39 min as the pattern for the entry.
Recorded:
20 h 49 min
